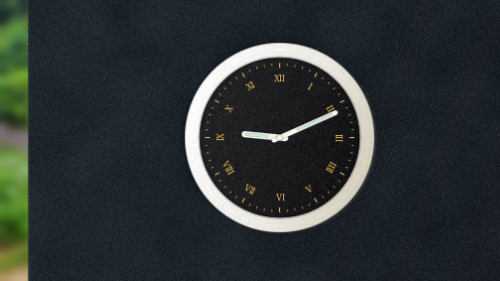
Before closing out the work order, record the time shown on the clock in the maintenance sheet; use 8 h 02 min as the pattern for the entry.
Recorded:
9 h 11 min
